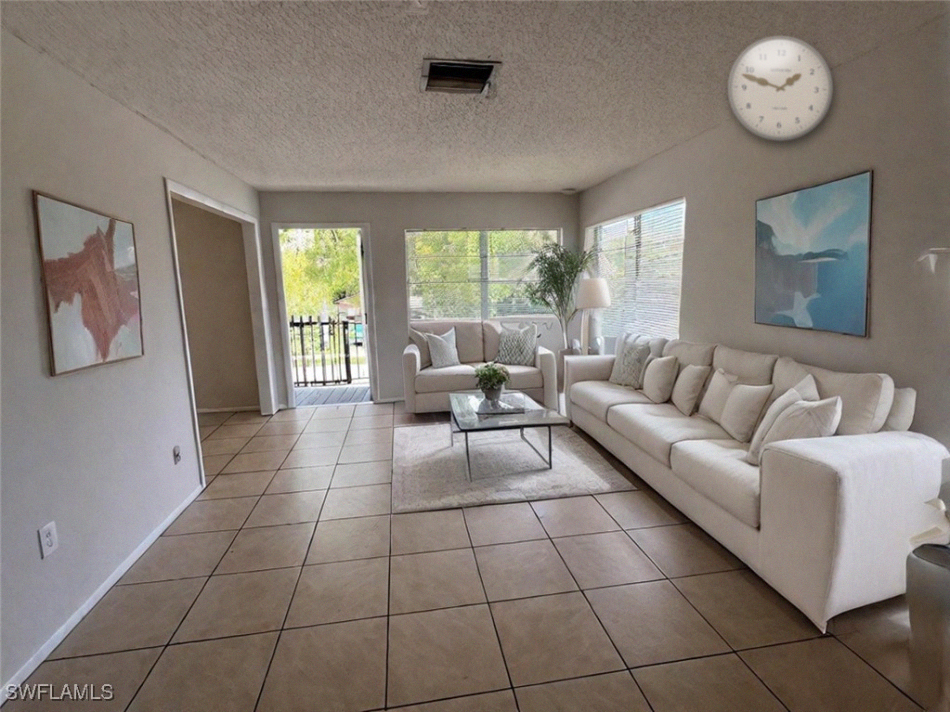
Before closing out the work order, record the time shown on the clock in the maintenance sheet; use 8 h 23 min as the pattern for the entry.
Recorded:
1 h 48 min
